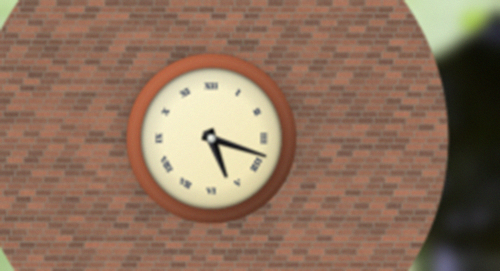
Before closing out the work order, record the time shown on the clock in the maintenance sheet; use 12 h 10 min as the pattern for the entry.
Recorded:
5 h 18 min
